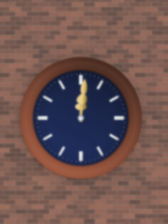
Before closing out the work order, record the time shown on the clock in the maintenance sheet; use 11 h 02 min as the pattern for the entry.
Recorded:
12 h 01 min
